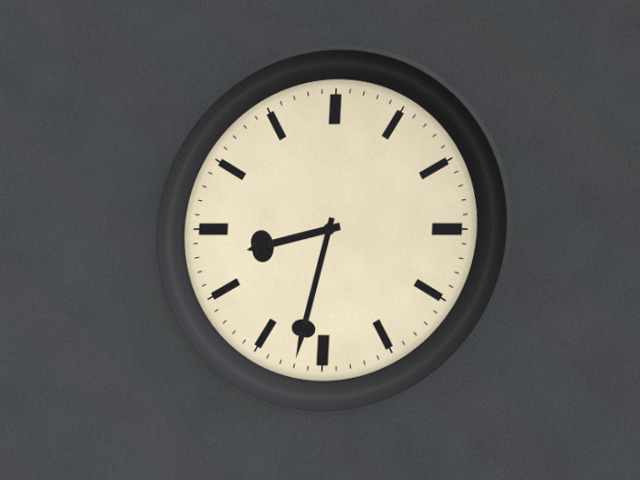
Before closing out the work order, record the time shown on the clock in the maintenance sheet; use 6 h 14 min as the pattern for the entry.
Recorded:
8 h 32 min
